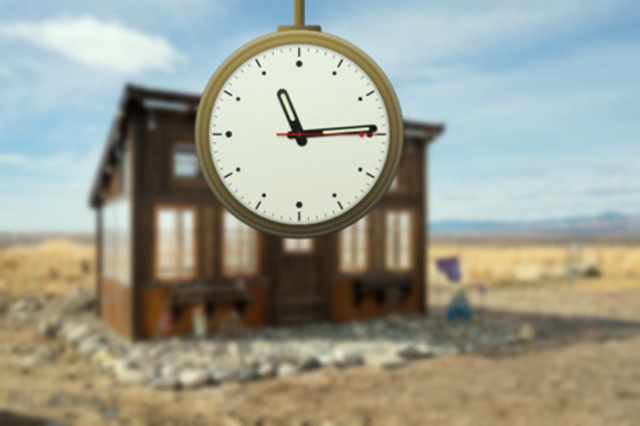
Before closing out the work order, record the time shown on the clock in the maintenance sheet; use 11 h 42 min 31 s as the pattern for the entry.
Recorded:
11 h 14 min 15 s
